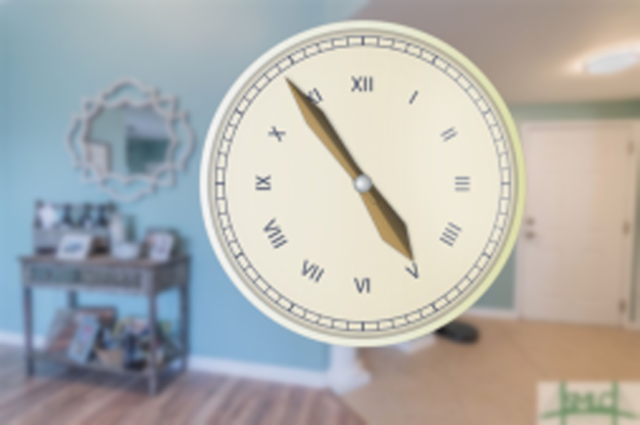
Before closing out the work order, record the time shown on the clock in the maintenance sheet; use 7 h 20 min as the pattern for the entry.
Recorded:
4 h 54 min
